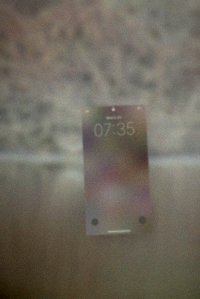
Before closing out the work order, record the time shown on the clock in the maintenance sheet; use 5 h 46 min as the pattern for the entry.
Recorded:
7 h 35 min
